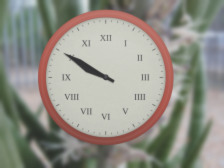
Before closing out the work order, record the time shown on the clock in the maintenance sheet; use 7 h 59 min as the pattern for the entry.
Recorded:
9 h 50 min
